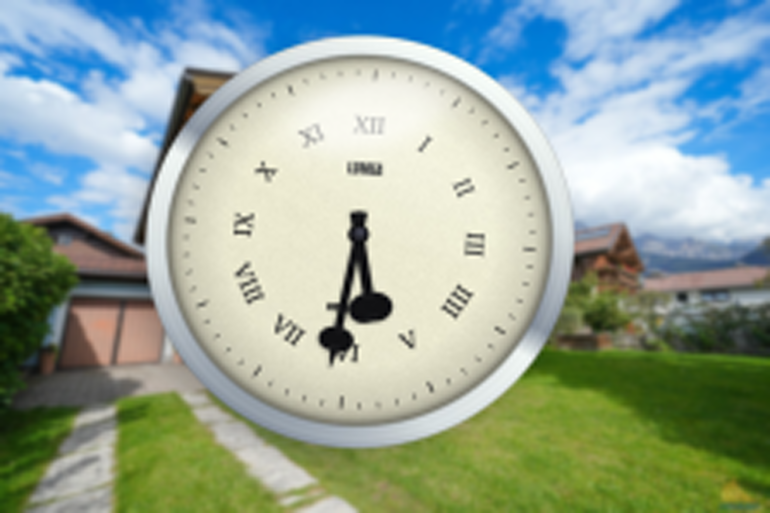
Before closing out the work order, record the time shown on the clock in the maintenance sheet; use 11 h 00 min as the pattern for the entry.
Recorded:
5 h 31 min
